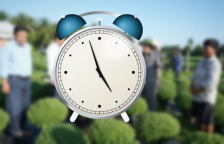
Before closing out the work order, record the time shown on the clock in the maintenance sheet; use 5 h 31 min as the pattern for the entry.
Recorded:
4 h 57 min
